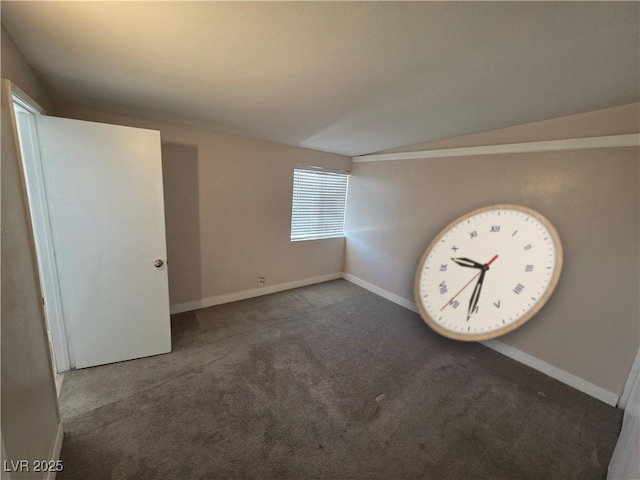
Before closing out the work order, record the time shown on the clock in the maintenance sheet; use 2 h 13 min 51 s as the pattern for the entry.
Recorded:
9 h 30 min 36 s
